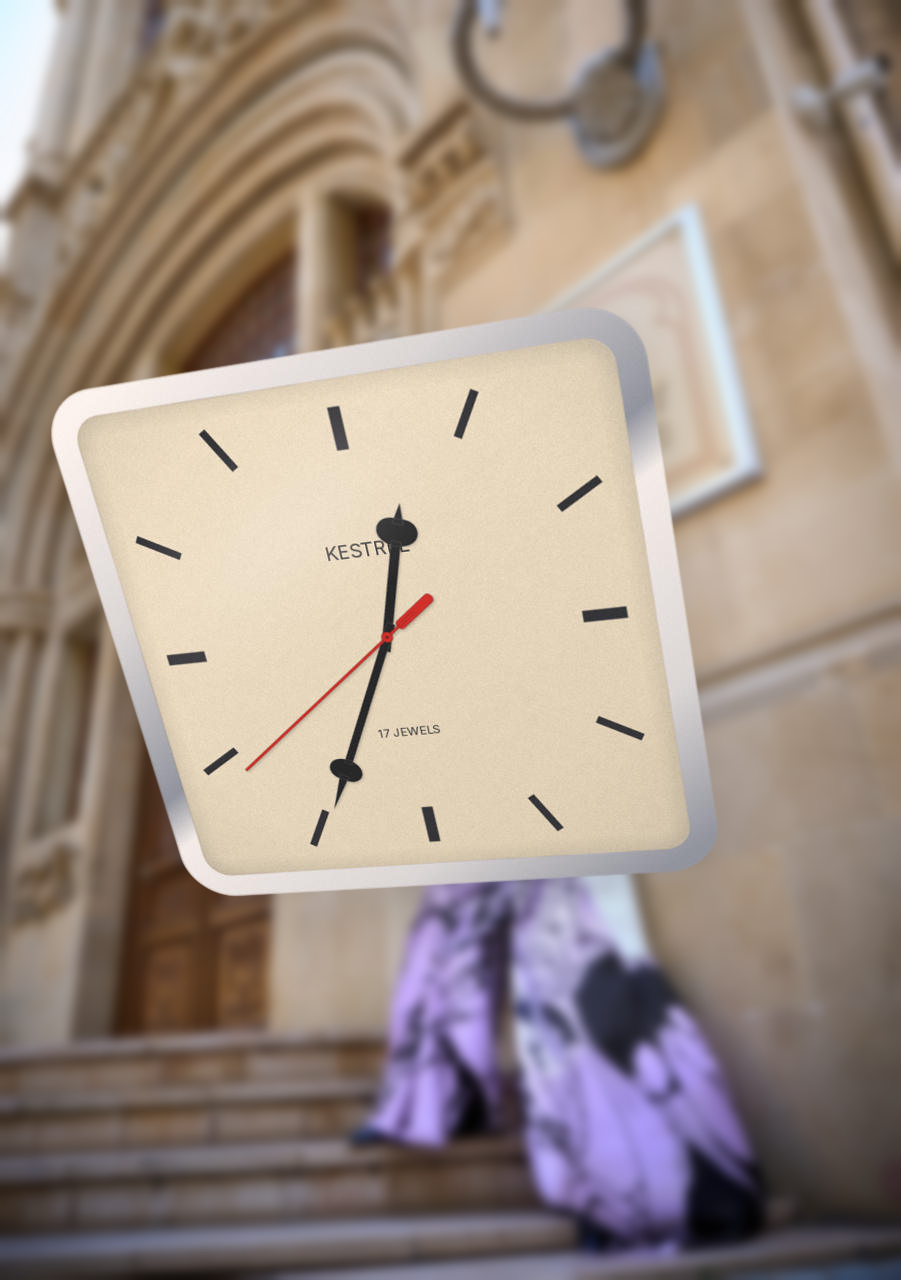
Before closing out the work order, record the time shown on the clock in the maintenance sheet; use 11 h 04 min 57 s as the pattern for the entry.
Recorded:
12 h 34 min 39 s
